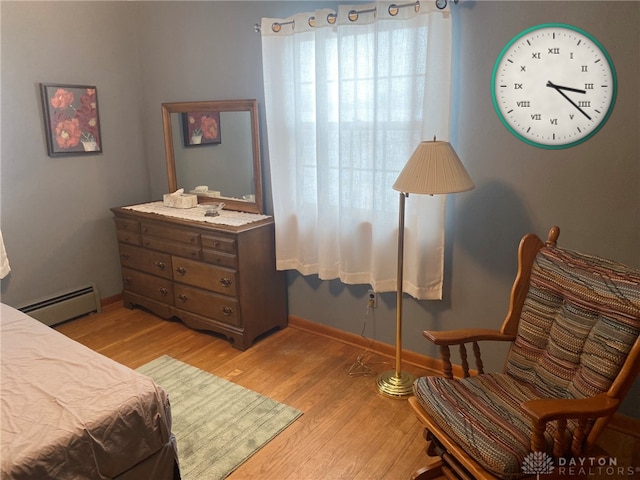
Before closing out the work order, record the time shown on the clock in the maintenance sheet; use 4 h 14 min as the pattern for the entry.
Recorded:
3 h 22 min
